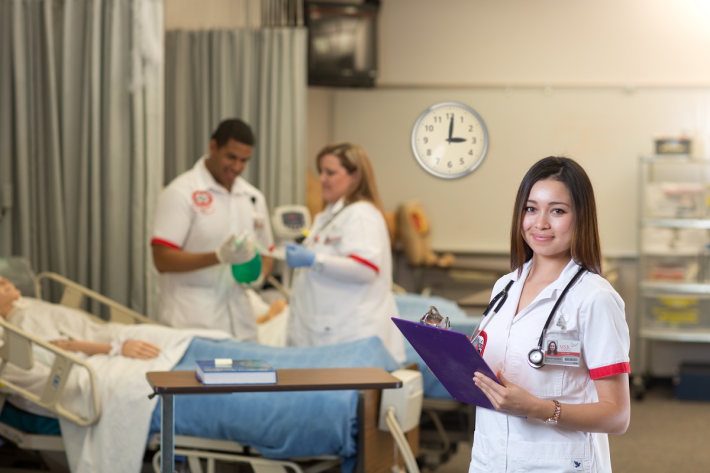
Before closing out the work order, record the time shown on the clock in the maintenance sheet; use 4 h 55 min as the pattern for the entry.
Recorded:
3 h 01 min
